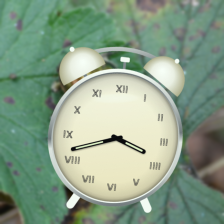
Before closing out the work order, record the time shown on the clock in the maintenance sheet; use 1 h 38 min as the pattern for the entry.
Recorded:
3 h 42 min
